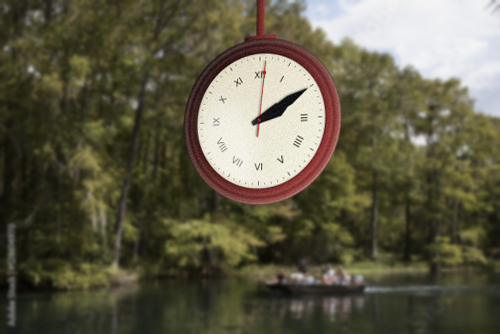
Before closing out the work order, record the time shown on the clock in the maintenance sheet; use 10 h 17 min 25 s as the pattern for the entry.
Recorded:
2 h 10 min 01 s
